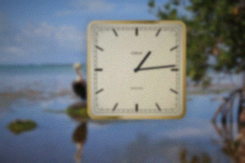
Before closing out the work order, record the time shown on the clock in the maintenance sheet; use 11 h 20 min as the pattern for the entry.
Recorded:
1 h 14 min
